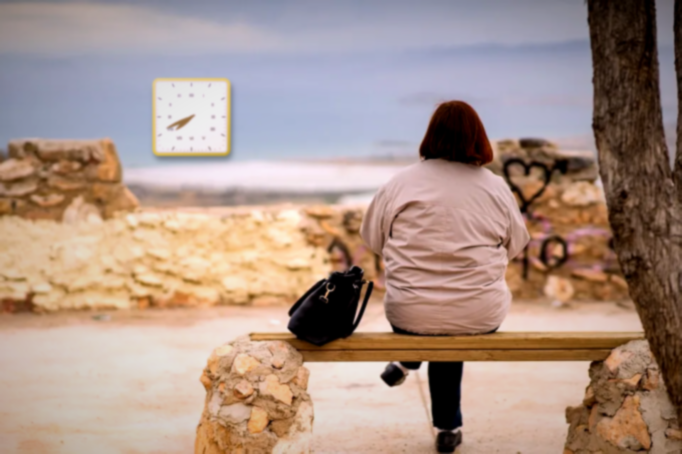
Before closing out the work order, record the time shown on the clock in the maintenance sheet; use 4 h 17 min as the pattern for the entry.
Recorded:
7 h 41 min
